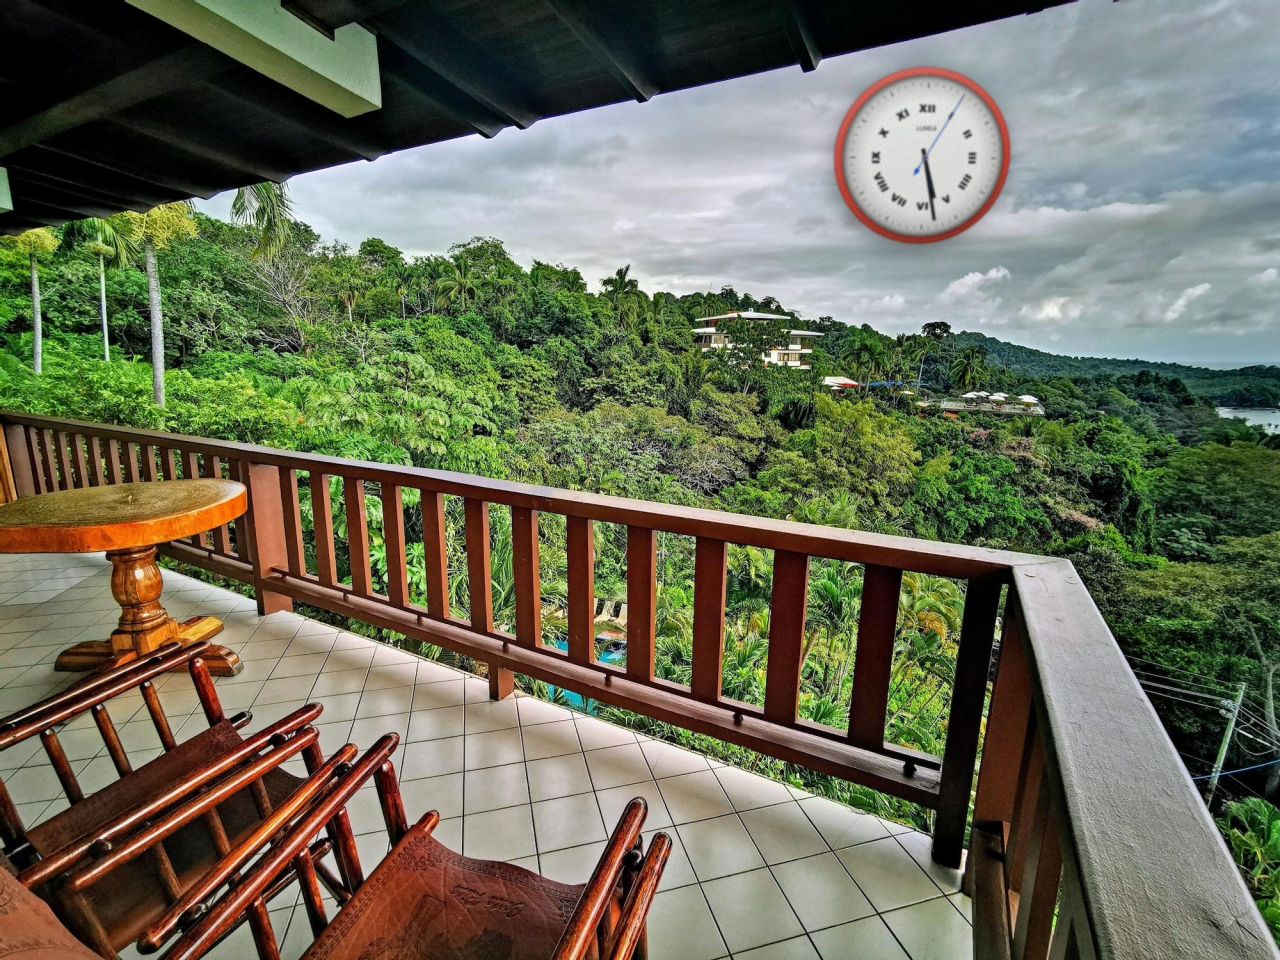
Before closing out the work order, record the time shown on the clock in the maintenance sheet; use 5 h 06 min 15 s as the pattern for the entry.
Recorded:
5 h 28 min 05 s
